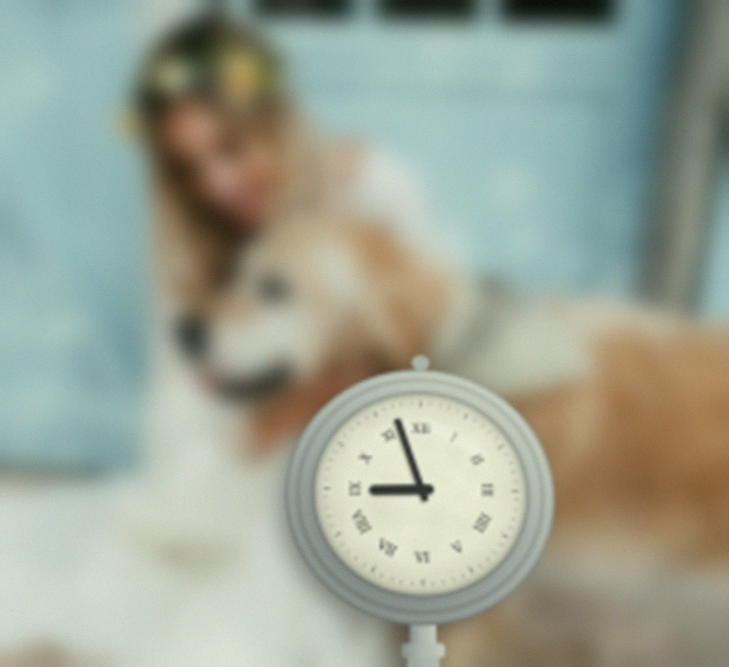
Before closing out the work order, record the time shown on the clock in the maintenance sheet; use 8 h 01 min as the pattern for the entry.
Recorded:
8 h 57 min
